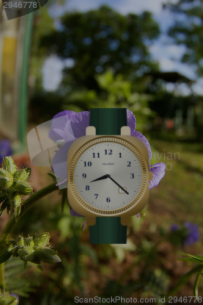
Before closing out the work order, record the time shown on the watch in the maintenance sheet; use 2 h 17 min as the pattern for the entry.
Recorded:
8 h 22 min
